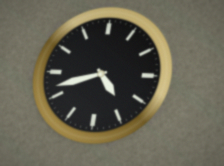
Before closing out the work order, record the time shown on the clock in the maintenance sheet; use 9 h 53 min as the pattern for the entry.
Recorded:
4 h 42 min
